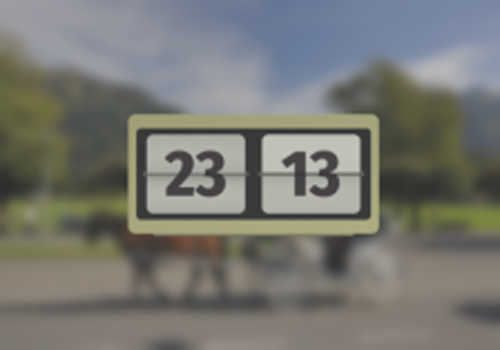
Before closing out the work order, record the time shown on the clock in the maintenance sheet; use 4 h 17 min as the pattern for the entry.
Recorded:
23 h 13 min
